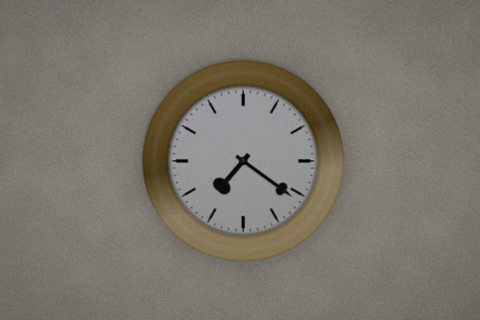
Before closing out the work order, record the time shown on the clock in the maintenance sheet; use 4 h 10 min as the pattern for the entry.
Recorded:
7 h 21 min
